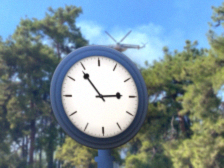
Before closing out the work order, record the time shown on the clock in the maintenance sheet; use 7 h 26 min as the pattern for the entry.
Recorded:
2 h 54 min
